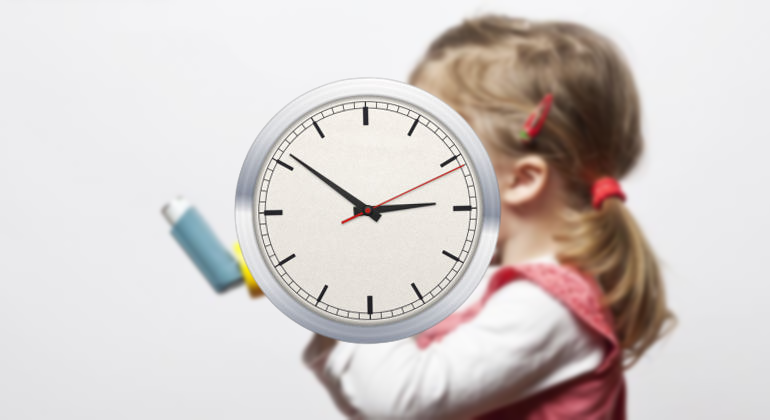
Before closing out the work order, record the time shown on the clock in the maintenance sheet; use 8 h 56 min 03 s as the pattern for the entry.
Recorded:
2 h 51 min 11 s
